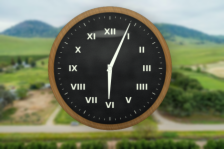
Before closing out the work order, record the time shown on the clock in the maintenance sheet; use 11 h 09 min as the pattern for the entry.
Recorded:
6 h 04 min
